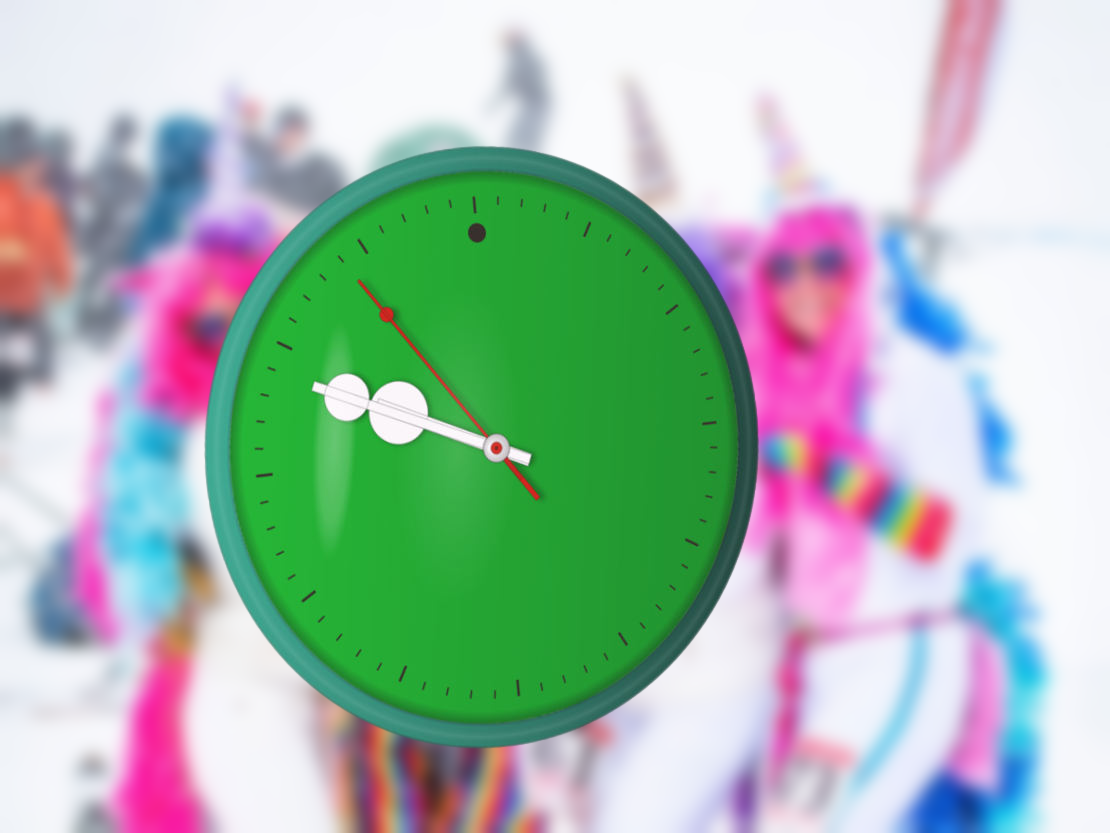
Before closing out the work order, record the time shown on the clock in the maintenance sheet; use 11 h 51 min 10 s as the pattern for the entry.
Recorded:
9 h 48 min 54 s
